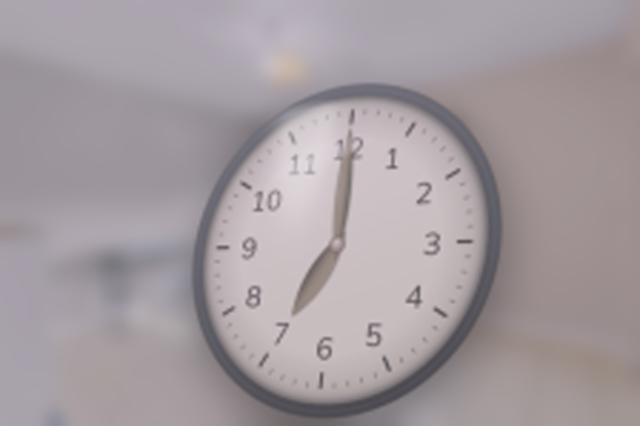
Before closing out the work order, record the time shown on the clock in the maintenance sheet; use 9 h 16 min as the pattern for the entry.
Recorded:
7 h 00 min
